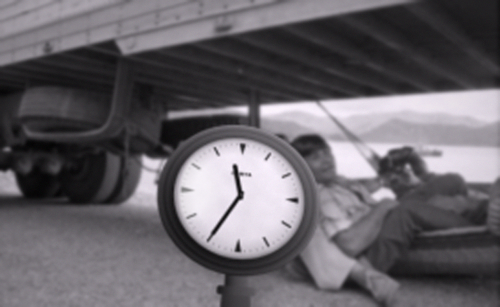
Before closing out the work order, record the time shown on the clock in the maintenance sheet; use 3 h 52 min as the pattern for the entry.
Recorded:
11 h 35 min
